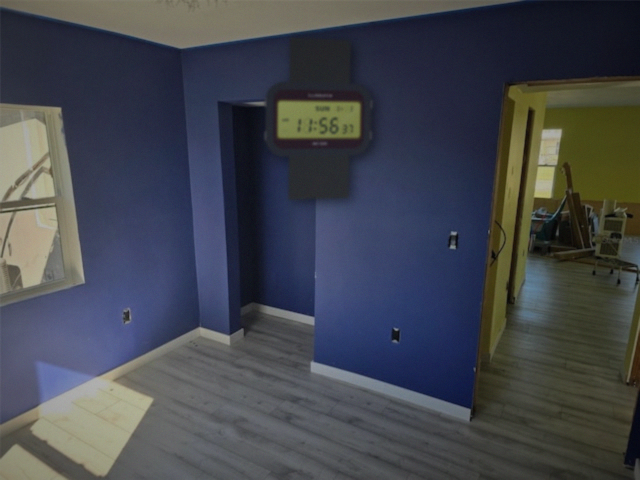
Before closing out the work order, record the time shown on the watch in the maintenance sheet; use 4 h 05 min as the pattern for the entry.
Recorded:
11 h 56 min
